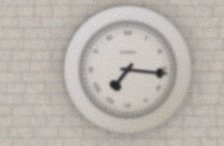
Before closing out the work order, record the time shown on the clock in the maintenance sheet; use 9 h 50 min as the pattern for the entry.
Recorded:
7 h 16 min
